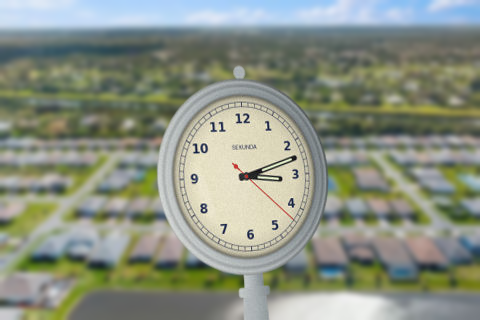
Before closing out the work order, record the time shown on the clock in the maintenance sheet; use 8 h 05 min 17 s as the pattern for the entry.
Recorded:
3 h 12 min 22 s
